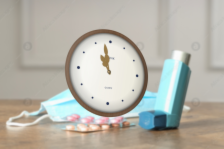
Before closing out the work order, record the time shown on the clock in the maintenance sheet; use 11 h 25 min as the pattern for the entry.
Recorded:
10 h 58 min
